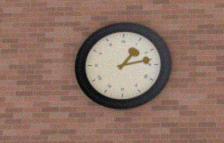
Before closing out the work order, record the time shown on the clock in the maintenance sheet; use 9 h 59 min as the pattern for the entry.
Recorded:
1 h 13 min
